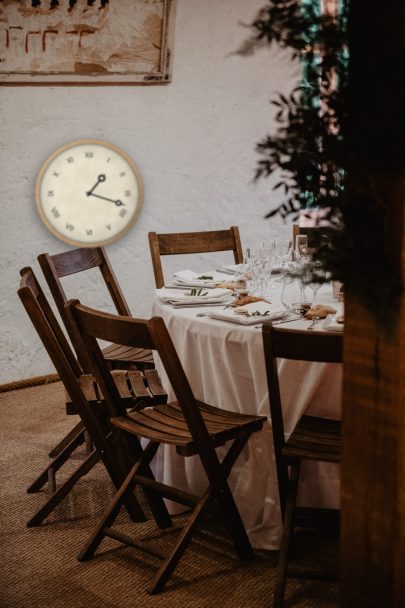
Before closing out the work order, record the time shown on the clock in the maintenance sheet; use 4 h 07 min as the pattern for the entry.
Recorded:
1 h 18 min
